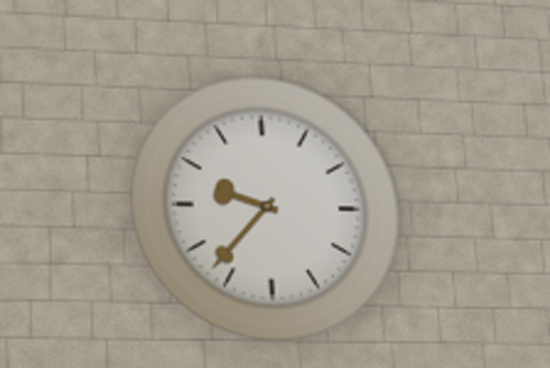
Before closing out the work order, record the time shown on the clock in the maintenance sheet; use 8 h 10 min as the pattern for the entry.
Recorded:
9 h 37 min
